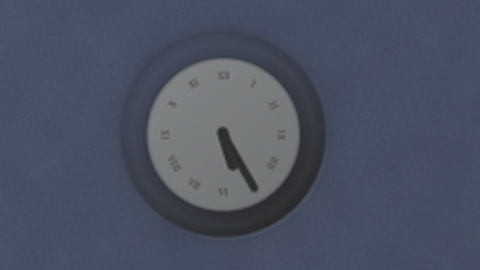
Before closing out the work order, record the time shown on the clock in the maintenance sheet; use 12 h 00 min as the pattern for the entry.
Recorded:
5 h 25 min
